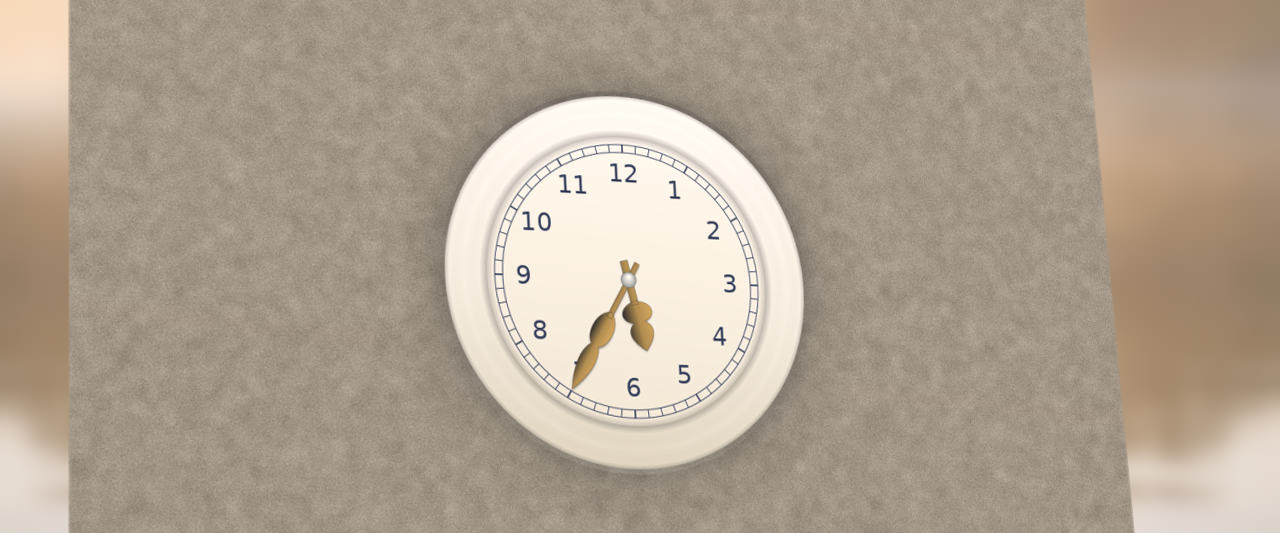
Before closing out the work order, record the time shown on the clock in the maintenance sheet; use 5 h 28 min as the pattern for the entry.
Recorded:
5 h 35 min
